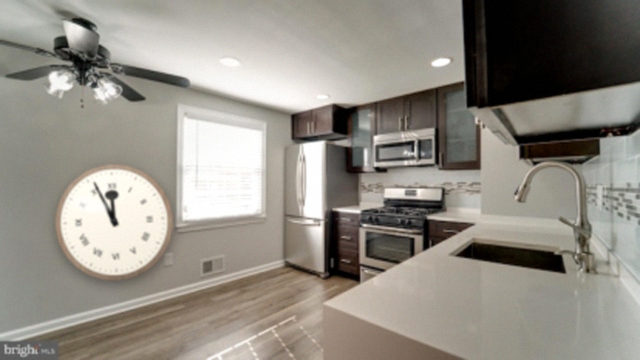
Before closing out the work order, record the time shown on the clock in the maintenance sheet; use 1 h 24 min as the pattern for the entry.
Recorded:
11 h 56 min
